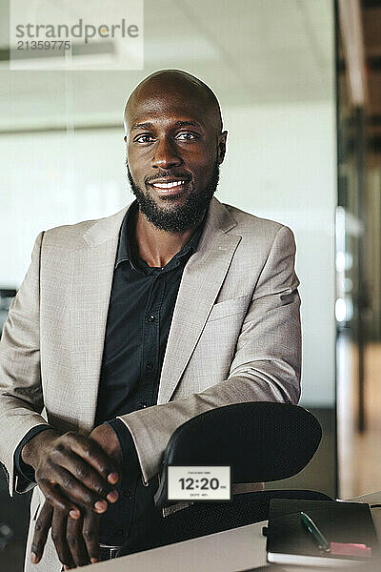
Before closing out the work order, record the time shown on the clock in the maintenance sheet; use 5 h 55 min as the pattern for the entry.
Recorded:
12 h 20 min
